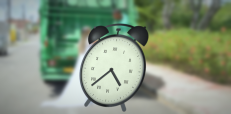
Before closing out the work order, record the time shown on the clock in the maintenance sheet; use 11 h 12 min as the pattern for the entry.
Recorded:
4 h 38 min
